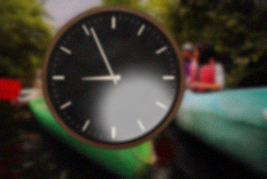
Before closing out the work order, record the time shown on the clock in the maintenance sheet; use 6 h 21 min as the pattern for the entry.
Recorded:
8 h 56 min
